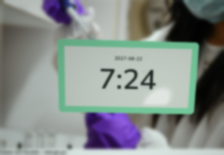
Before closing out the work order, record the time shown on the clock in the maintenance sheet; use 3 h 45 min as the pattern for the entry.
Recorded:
7 h 24 min
